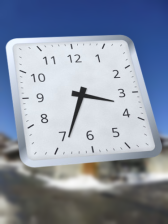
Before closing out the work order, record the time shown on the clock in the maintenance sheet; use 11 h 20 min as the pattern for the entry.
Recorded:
3 h 34 min
